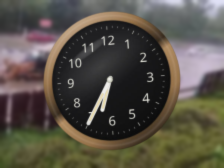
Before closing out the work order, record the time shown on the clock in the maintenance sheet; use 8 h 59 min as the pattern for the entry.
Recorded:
6 h 35 min
